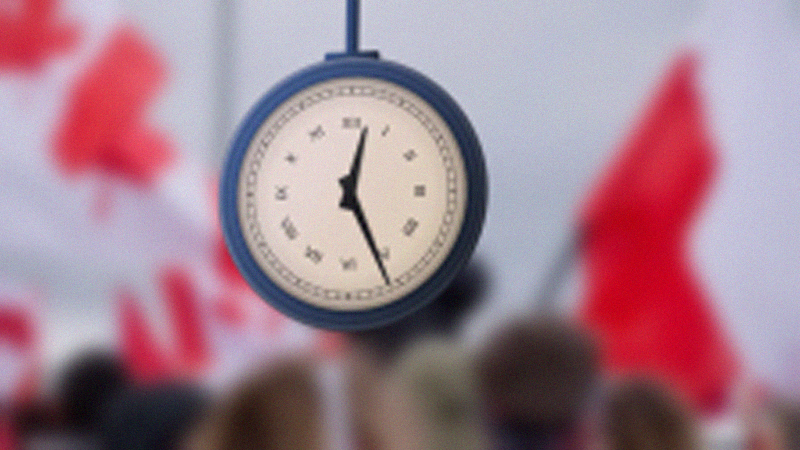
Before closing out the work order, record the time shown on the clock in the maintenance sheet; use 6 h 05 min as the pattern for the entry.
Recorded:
12 h 26 min
